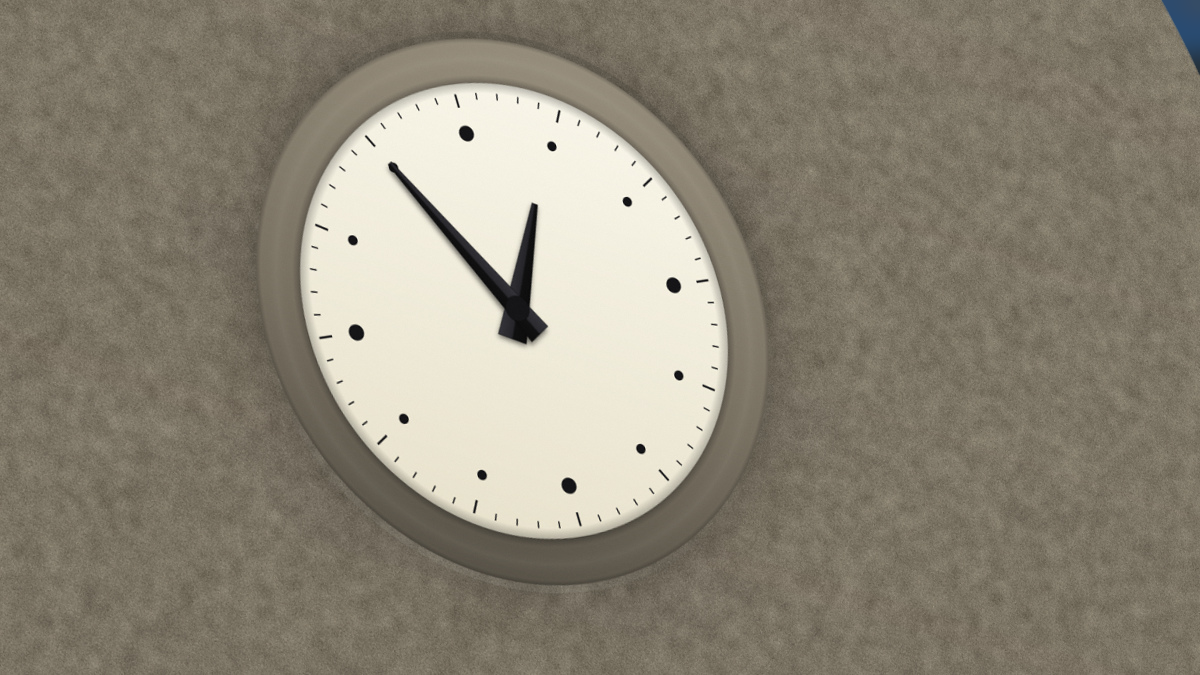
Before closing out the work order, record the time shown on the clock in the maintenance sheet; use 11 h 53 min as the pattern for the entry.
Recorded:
12 h 55 min
